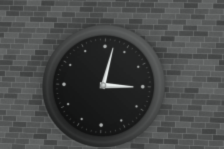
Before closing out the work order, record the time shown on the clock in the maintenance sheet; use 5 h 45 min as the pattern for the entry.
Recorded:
3 h 02 min
